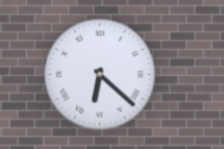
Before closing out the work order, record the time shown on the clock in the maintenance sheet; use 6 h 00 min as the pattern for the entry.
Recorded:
6 h 22 min
